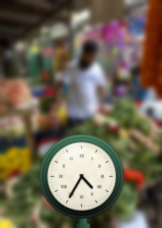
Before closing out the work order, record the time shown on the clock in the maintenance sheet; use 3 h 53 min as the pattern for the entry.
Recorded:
4 h 35 min
